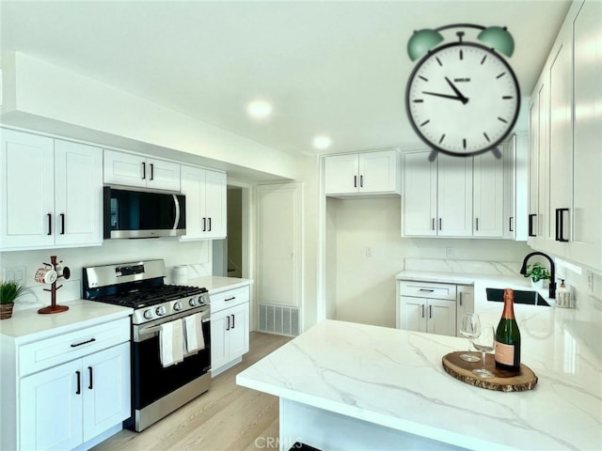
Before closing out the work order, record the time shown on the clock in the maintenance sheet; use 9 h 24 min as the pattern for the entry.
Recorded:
10 h 47 min
